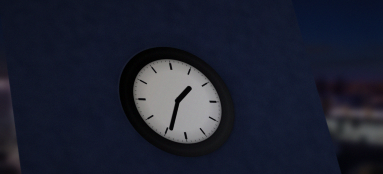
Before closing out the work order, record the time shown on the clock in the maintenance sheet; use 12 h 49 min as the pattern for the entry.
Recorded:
1 h 34 min
